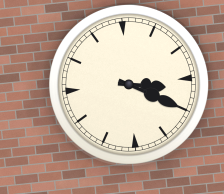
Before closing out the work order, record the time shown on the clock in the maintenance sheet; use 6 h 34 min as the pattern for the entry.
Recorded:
3 h 20 min
